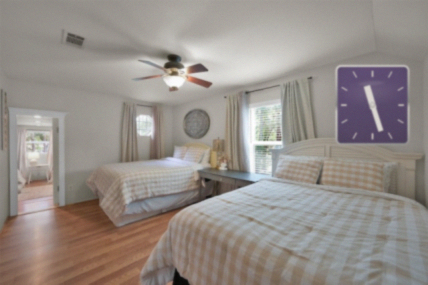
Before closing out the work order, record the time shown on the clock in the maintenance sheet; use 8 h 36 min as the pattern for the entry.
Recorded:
11 h 27 min
